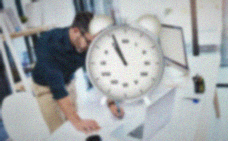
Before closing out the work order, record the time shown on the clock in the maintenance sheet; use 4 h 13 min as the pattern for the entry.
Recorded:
10 h 56 min
